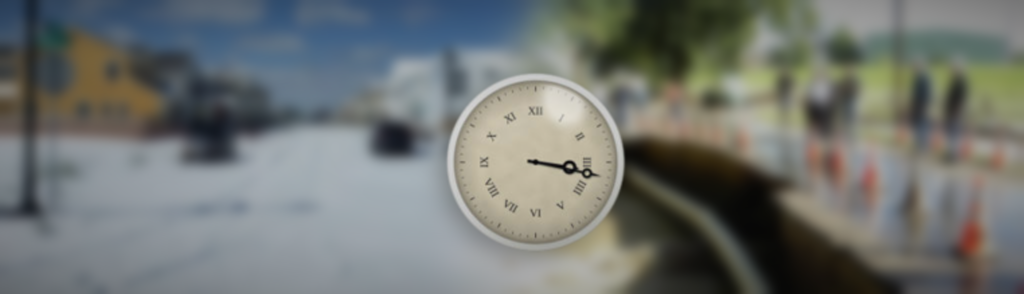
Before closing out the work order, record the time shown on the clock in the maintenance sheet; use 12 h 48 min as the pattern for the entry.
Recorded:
3 h 17 min
